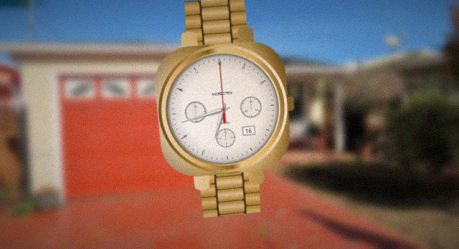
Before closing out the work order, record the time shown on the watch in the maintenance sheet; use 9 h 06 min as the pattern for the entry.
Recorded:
6 h 43 min
